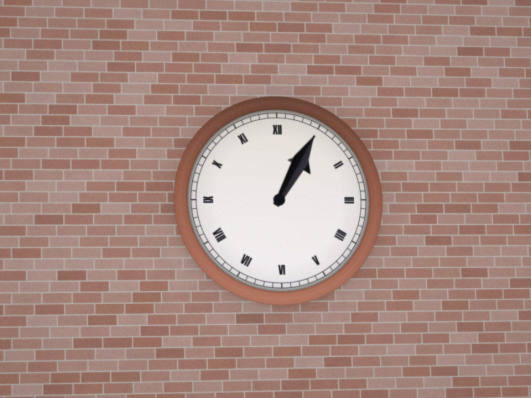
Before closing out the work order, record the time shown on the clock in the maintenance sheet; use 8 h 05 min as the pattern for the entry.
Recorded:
1 h 05 min
